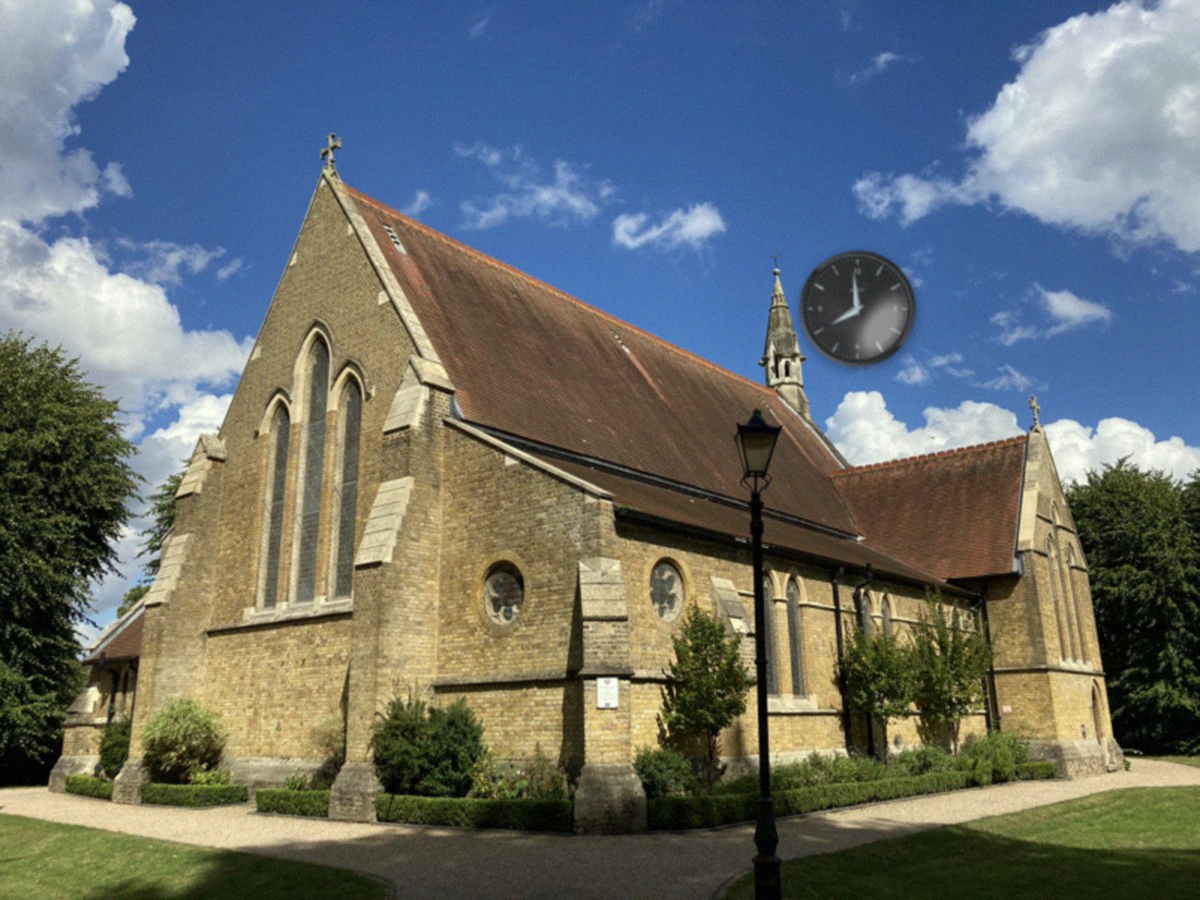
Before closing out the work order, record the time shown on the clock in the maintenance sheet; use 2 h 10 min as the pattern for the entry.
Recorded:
7 h 59 min
